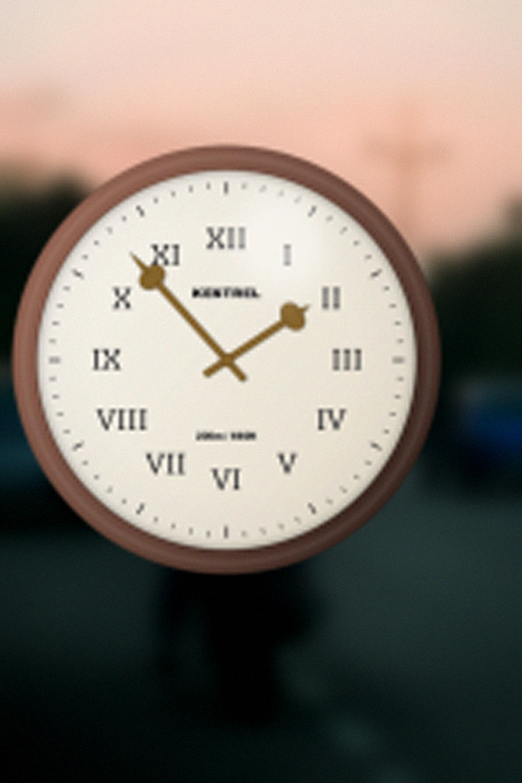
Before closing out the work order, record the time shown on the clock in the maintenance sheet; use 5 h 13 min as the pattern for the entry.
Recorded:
1 h 53 min
